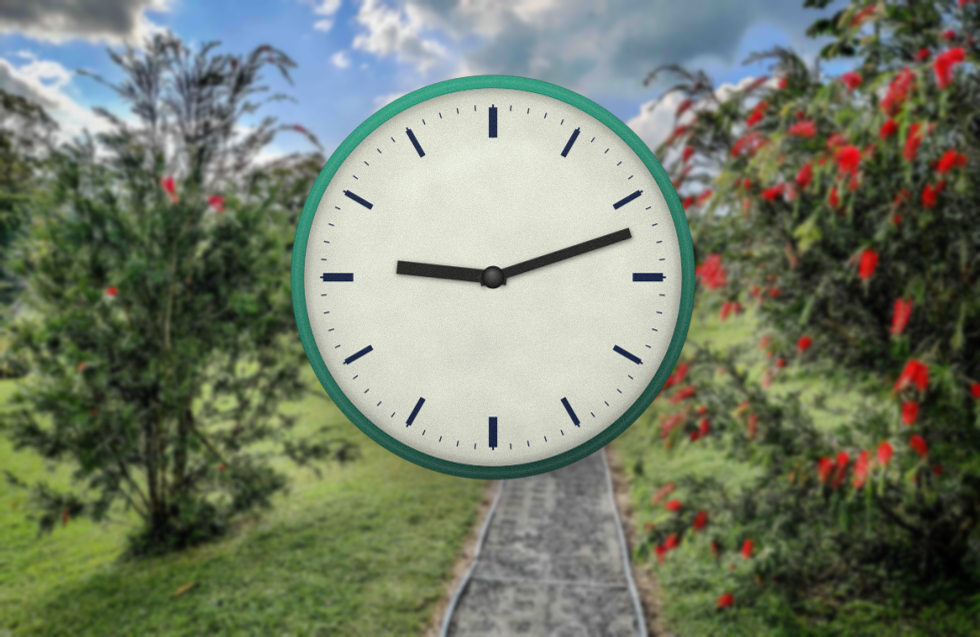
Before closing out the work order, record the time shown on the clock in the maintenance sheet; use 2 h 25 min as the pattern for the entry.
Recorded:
9 h 12 min
